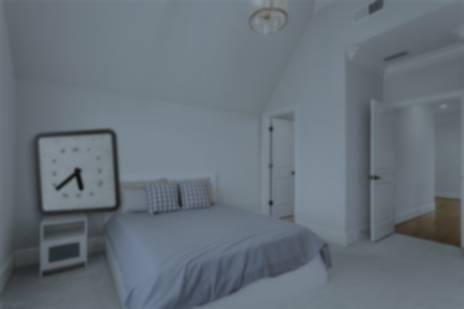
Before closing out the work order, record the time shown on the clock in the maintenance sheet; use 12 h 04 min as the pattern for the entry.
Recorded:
5 h 39 min
